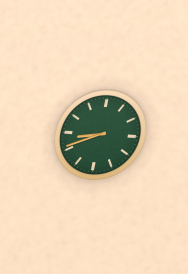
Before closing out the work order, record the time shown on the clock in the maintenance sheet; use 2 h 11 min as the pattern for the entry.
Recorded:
8 h 41 min
